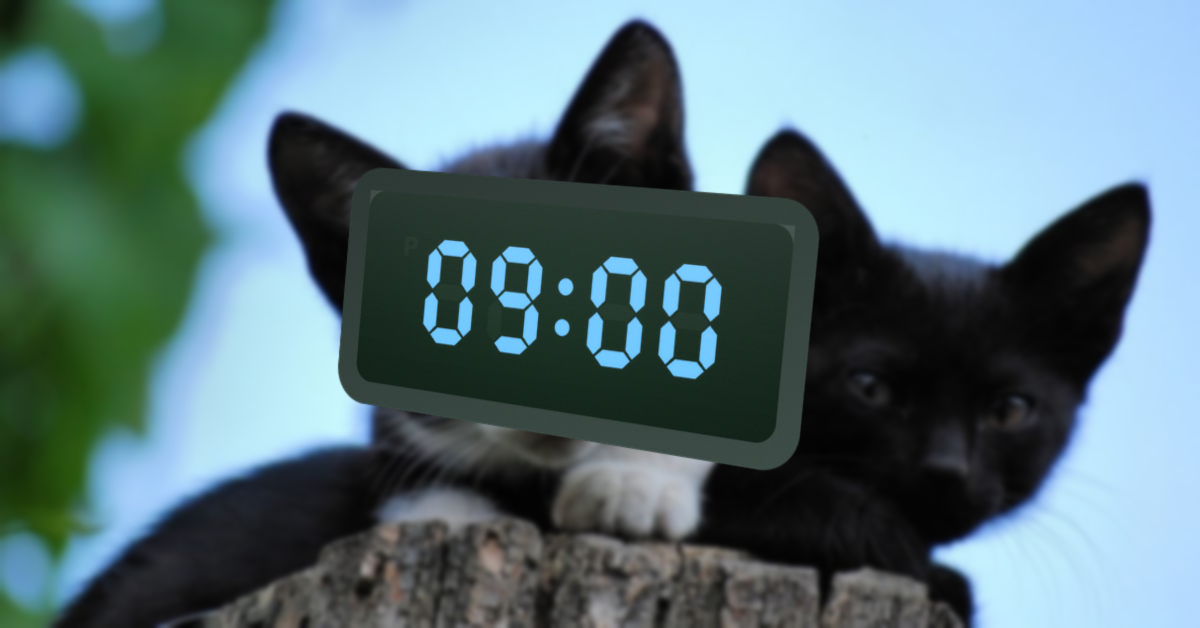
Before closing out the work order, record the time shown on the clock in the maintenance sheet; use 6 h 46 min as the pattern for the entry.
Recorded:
9 h 00 min
